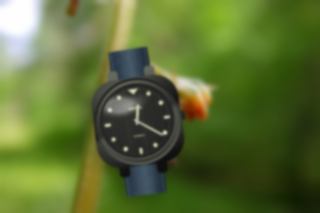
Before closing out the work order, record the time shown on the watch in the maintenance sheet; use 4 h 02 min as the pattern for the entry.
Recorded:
12 h 21 min
